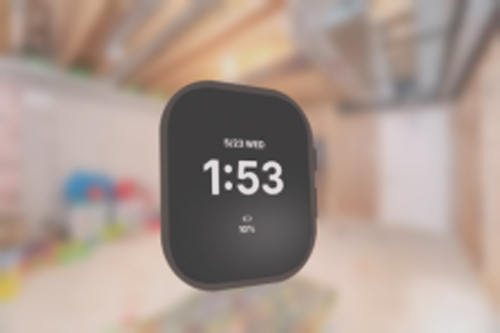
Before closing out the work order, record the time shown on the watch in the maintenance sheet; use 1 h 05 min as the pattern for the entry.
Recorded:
1 h 53 min
